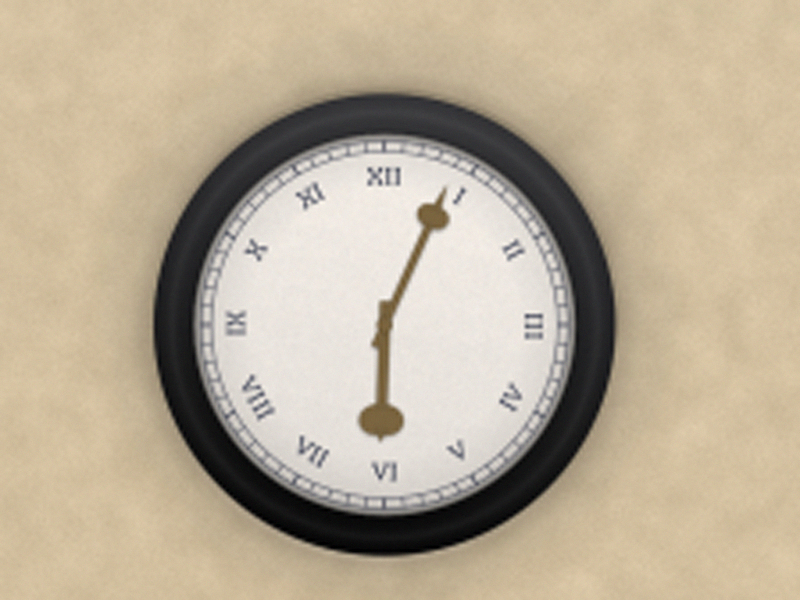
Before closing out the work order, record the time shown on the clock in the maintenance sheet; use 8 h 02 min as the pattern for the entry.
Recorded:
6 h 04 min
